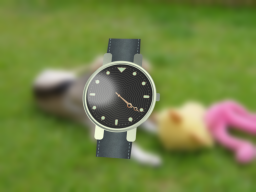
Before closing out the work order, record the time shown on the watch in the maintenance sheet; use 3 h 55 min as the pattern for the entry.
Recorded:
4 h 21 min
